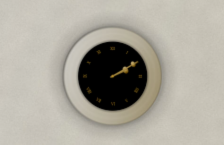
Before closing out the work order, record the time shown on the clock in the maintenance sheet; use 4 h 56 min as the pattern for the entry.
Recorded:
2 h 10 min
